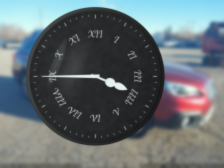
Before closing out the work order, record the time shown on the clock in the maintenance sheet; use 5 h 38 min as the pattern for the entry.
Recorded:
3 h 45 min
